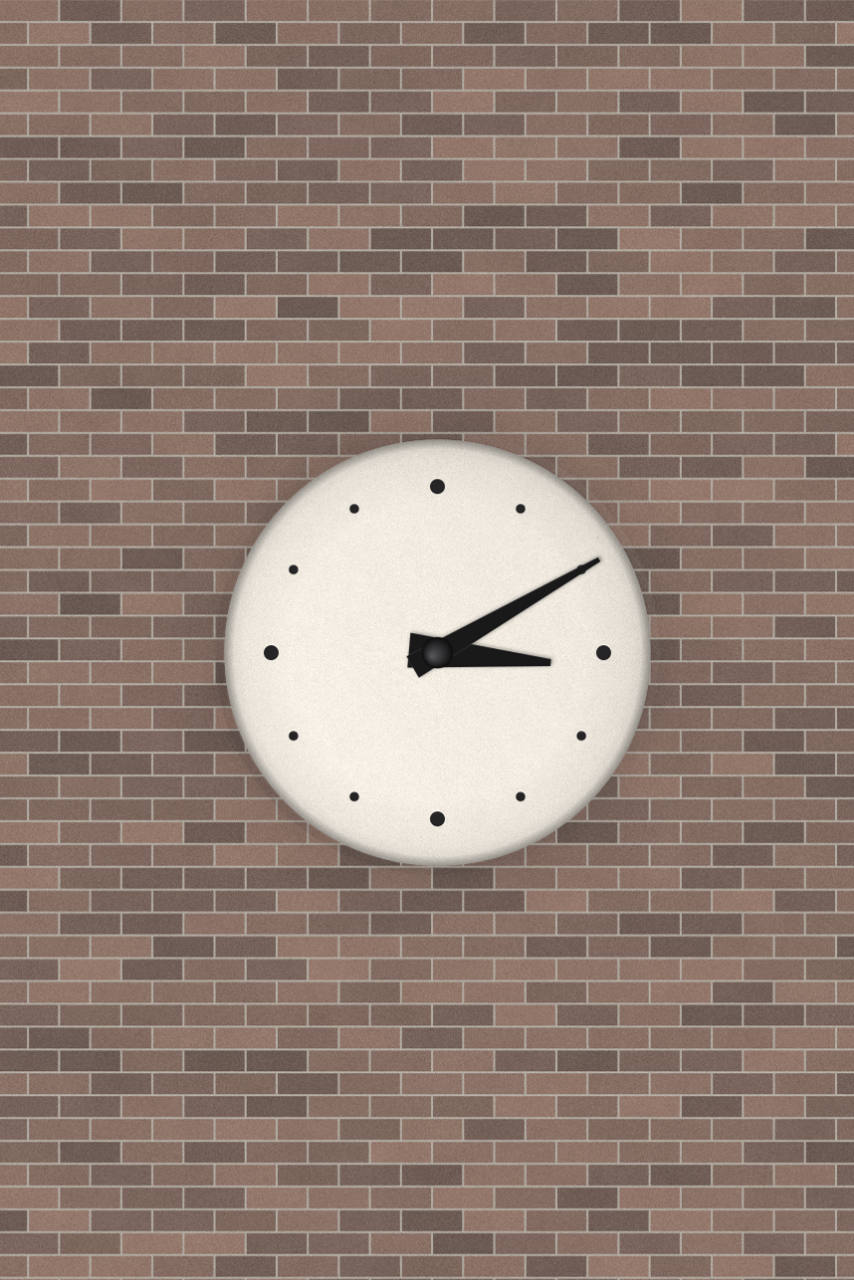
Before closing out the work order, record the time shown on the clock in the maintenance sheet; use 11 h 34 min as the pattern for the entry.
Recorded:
3 h 10 min
